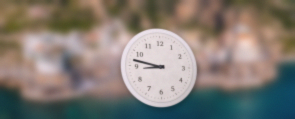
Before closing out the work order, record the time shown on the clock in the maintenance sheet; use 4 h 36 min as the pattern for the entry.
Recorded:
8 h 47 min
